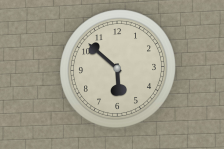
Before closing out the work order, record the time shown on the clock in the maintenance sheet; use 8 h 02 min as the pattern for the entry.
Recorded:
5 h 52 min
